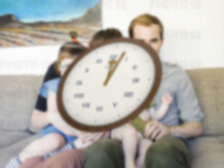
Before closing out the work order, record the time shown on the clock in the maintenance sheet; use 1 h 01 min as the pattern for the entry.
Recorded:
12 h 03 min
